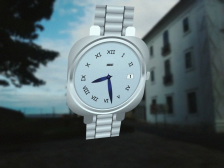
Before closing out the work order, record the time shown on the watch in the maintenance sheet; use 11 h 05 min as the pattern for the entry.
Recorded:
8 h 28 min
